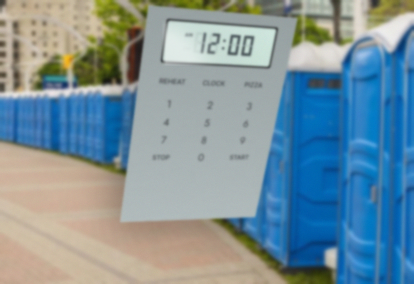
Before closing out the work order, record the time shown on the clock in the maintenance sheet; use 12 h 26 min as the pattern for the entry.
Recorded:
12 h 00 min
